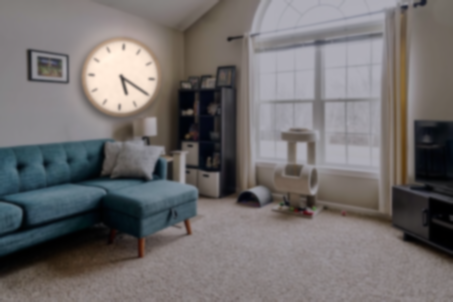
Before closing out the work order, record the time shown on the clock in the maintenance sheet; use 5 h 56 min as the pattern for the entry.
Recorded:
5 h 20 min
